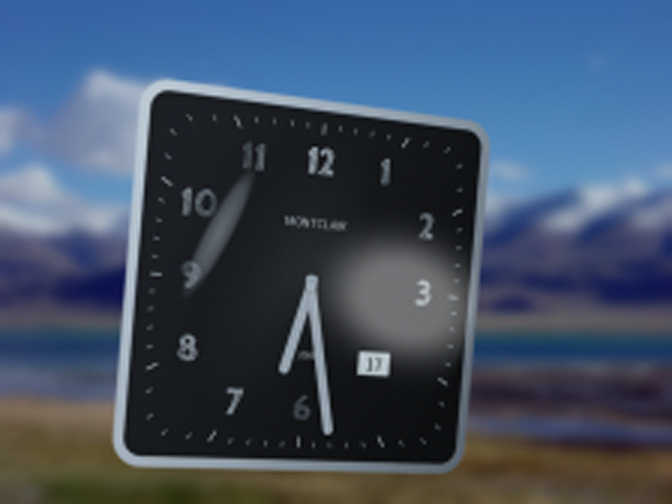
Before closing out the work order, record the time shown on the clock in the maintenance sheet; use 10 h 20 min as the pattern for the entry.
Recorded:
6 h 28 min
